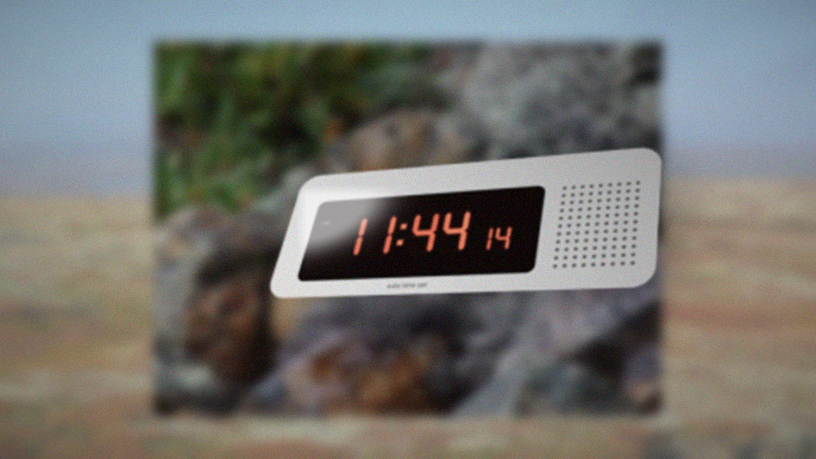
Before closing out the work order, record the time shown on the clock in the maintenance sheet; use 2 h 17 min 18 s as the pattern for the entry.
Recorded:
11 h 44 min 14 s
